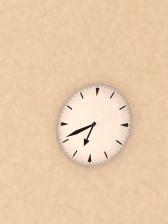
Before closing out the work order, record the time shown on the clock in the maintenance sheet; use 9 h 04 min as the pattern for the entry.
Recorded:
6 h 41 min
